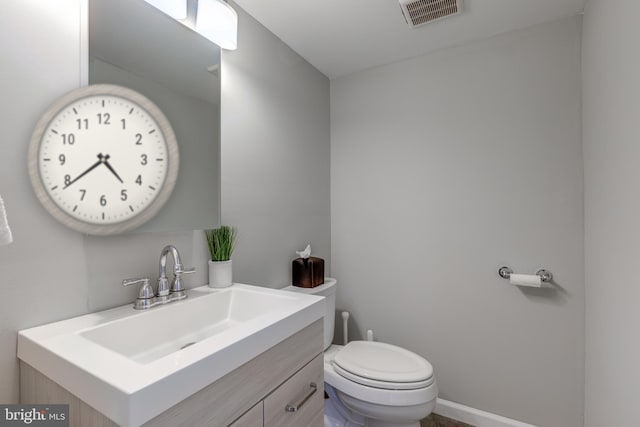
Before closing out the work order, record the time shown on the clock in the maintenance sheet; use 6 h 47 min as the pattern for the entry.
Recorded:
4 h 39 min
